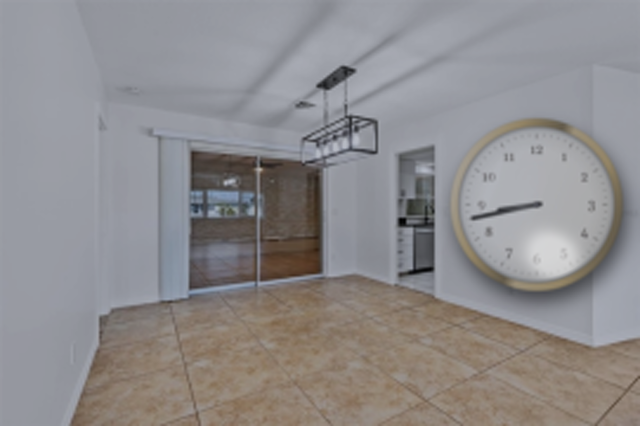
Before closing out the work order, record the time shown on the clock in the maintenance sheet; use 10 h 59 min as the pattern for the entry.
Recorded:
8 h 43 min
